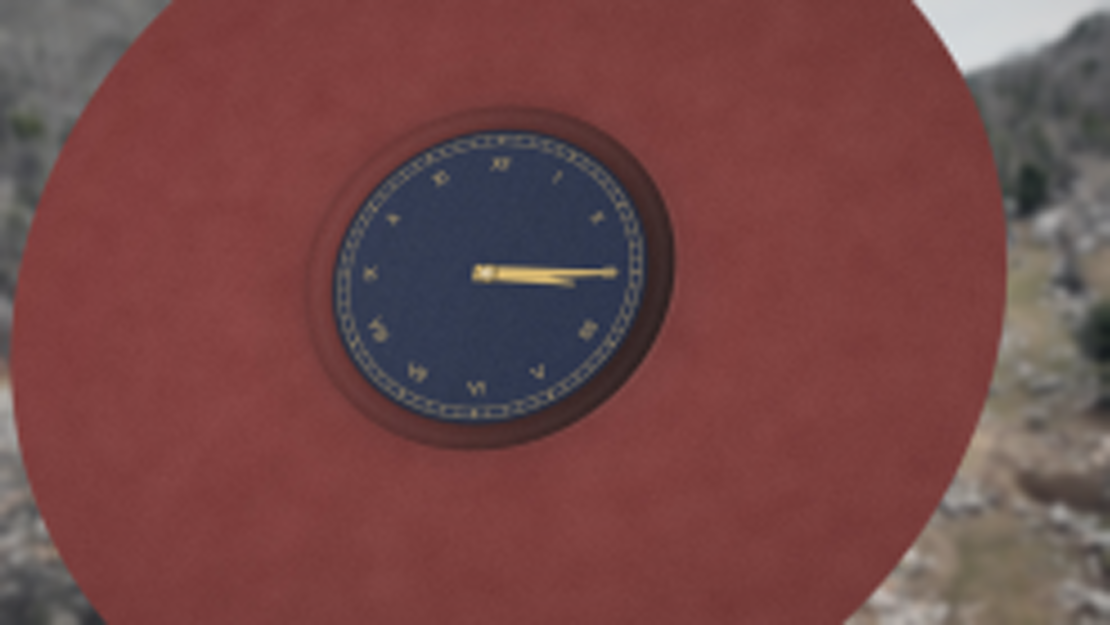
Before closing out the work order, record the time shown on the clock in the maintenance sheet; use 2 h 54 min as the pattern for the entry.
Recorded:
3 h 15 min
